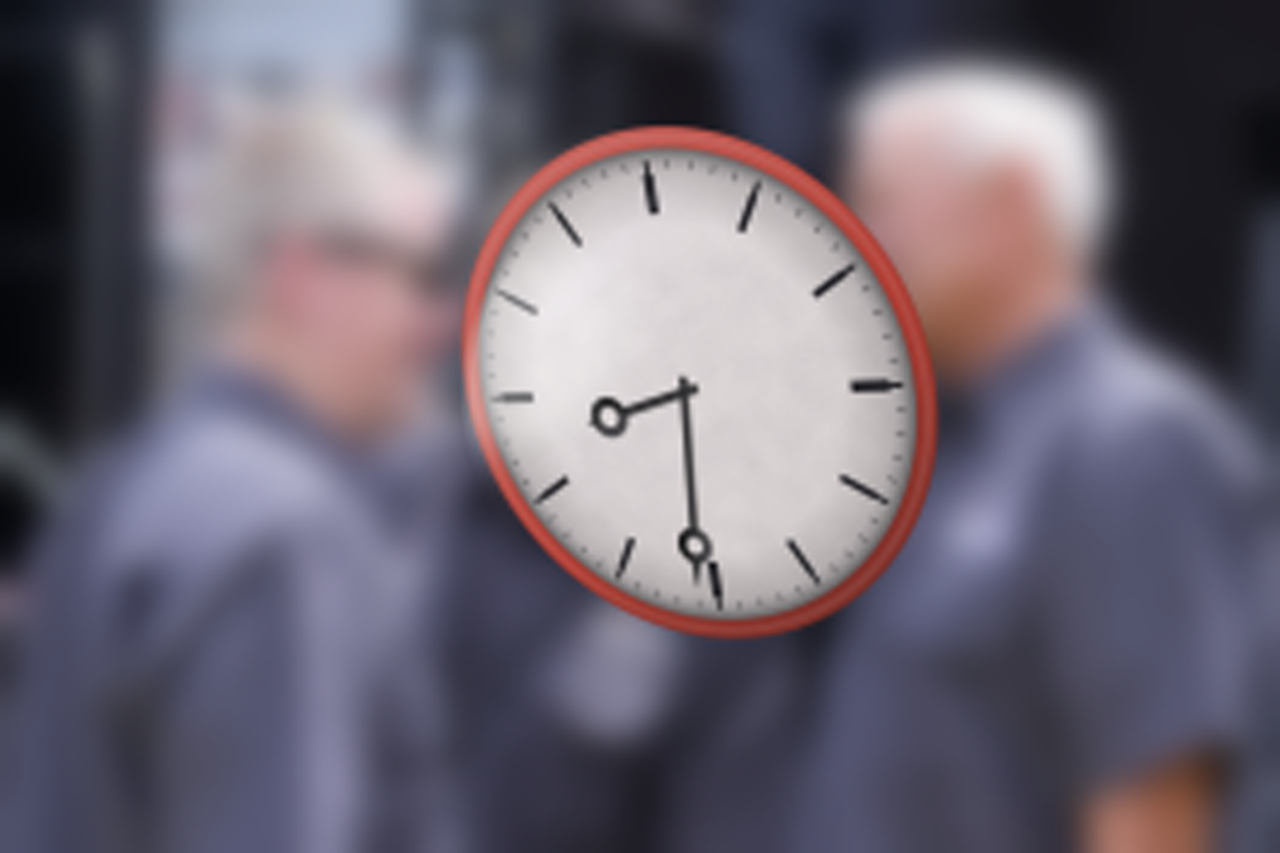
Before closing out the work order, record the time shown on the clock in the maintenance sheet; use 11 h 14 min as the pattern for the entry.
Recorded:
8 h 31 min
